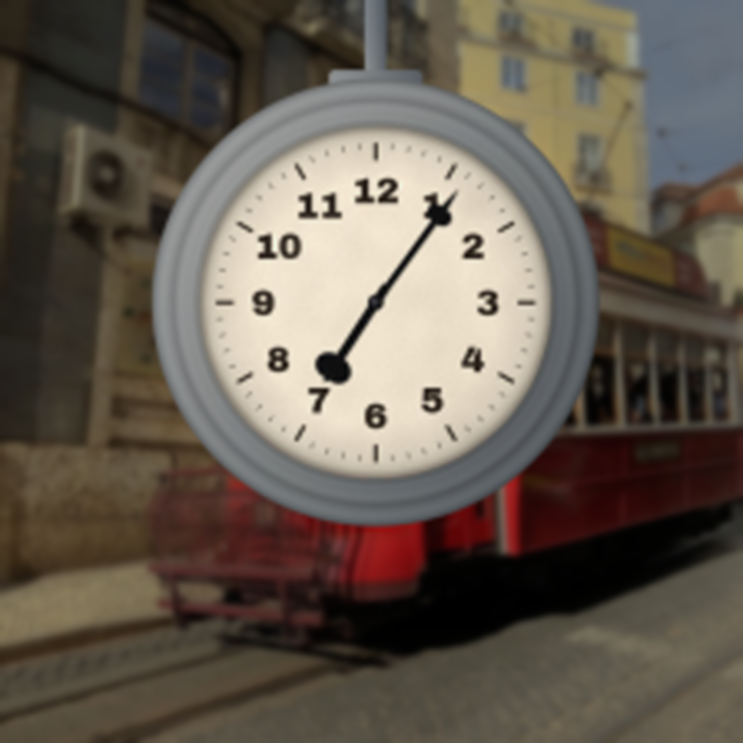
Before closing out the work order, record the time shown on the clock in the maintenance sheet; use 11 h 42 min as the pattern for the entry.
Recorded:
7 h 06 min
